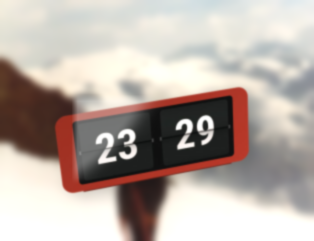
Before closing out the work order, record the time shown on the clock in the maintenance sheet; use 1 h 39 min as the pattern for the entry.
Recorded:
23 h 29 min
